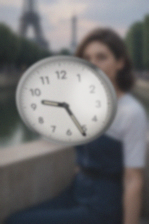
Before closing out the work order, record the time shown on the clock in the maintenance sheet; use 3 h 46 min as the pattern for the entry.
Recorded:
9 h 26 min
